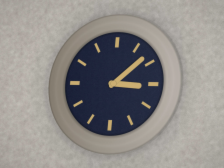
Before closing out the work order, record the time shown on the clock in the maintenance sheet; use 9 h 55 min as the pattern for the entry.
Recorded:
3 h 08 min
